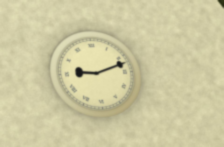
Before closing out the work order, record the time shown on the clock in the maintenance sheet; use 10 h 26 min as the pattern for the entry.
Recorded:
9 h 12 min
